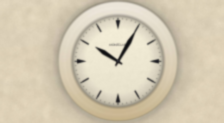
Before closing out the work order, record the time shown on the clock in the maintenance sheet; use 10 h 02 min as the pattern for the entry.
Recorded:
10 h 05 min
